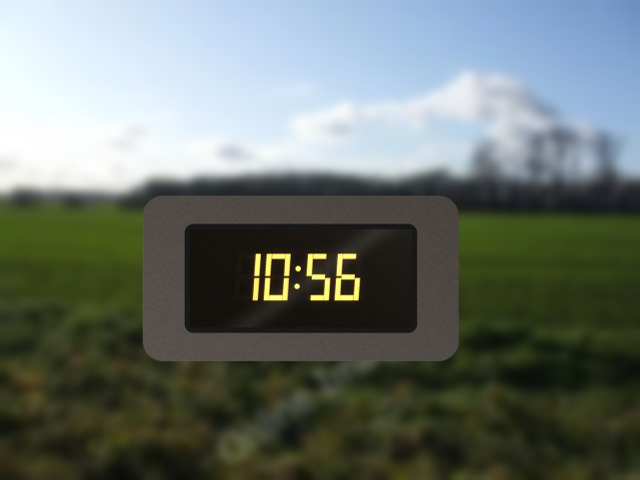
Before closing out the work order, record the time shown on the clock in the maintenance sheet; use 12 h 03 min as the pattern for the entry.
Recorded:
10 h 56 min
